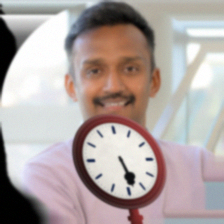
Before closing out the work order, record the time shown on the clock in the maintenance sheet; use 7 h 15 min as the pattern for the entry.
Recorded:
5 h 28 min
